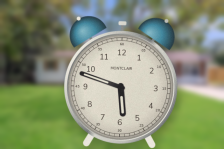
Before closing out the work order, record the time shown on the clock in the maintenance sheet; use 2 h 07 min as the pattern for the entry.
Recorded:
5 h 48 min
